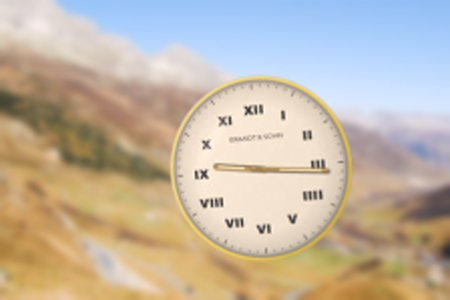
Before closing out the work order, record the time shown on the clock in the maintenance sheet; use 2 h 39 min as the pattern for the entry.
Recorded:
9 h 16 min
